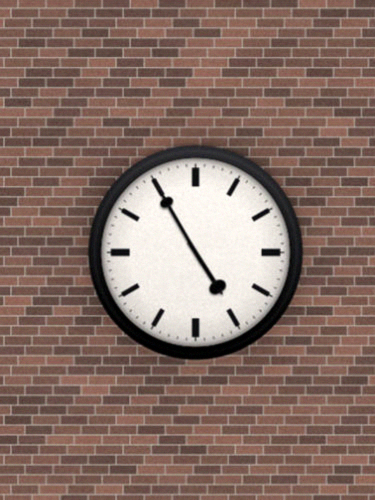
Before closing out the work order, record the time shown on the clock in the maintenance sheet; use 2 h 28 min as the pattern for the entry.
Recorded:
4 h 55 min
